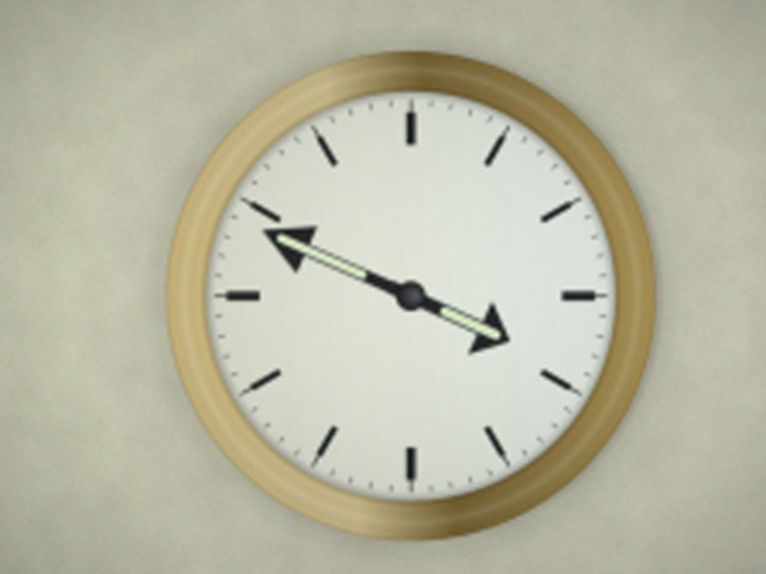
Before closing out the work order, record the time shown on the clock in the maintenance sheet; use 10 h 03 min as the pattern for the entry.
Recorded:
3 h 49 min
